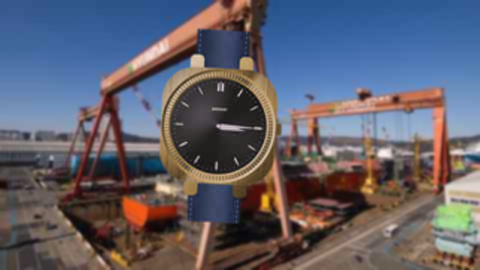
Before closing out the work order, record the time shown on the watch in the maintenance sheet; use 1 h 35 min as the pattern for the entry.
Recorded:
3 h 15 min
